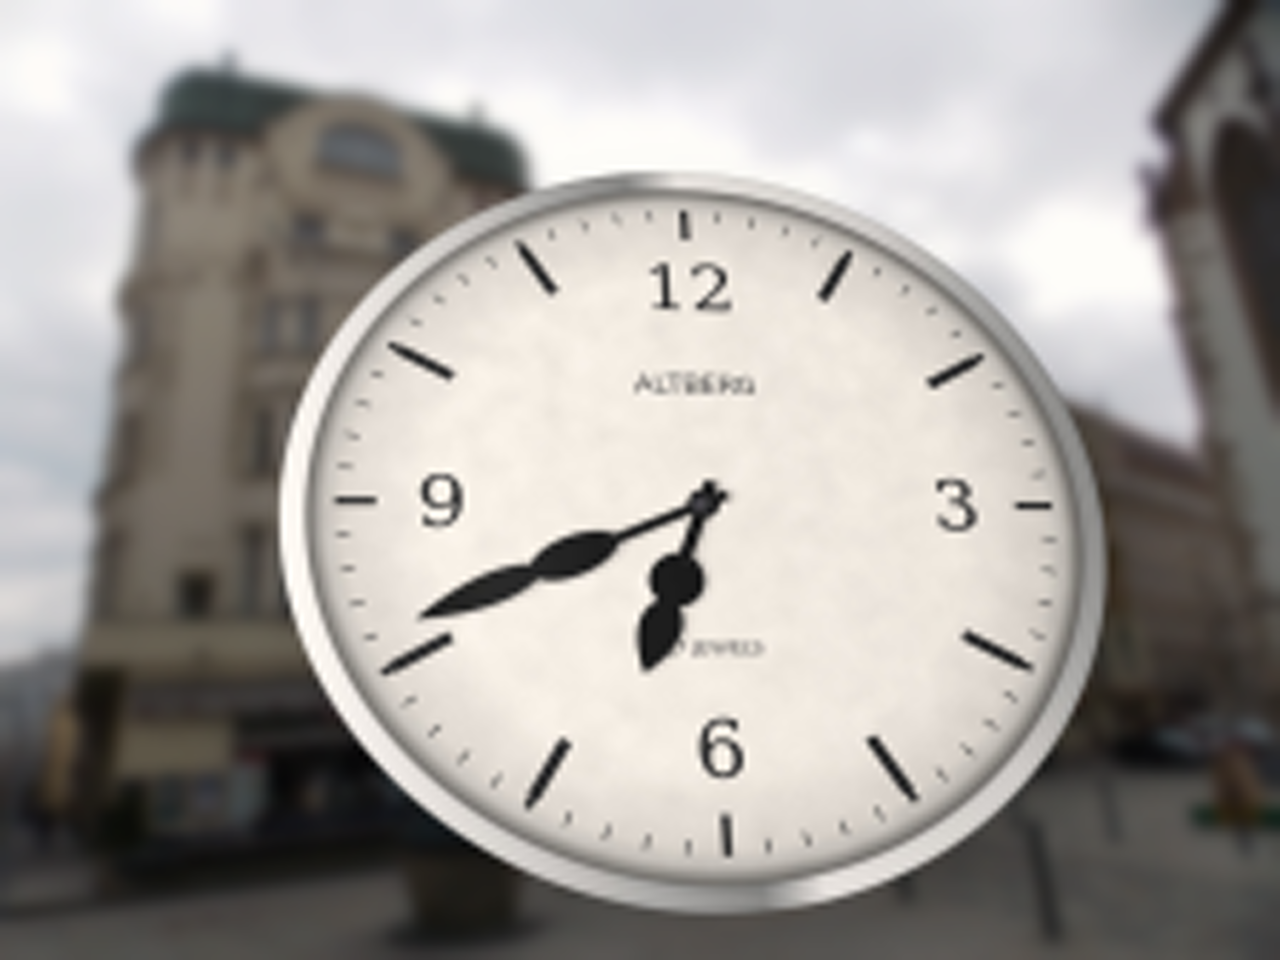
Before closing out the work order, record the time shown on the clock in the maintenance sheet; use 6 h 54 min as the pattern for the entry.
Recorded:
6 h 41 min
